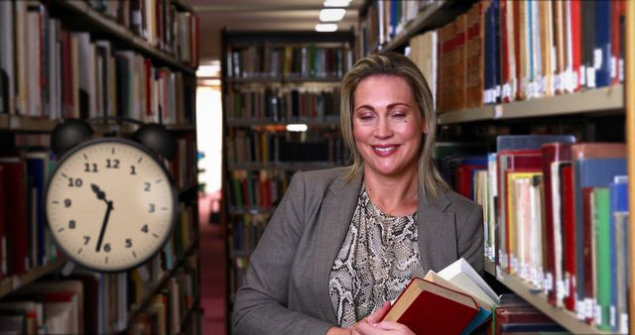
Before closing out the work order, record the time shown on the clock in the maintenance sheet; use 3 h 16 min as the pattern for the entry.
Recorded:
10 h 32 min
